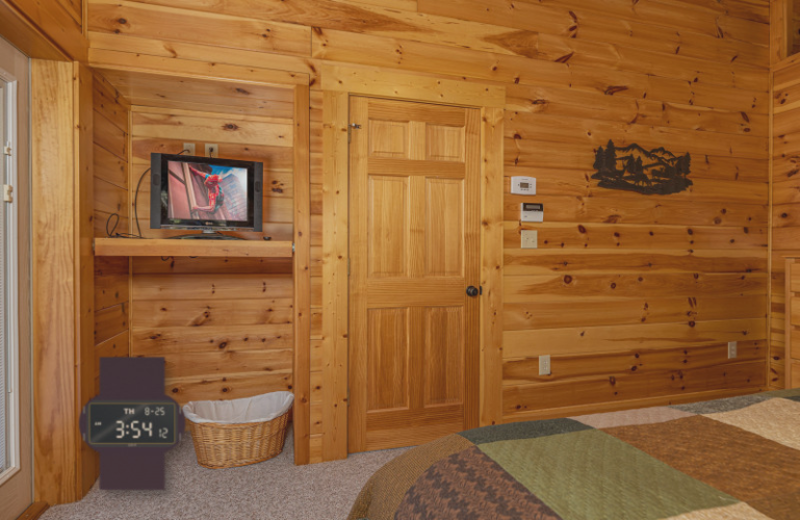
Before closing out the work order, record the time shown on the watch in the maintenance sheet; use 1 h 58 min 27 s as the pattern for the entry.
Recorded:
3 h 54 min 12 s
